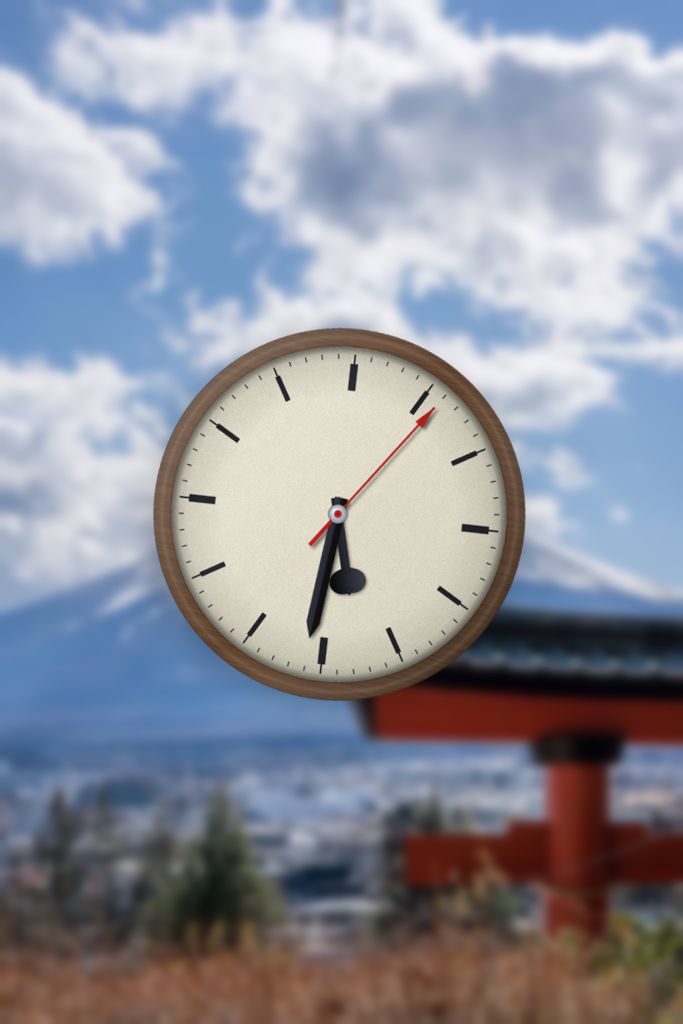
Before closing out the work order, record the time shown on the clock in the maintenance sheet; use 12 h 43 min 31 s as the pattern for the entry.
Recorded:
5 h 31 min 06 s
